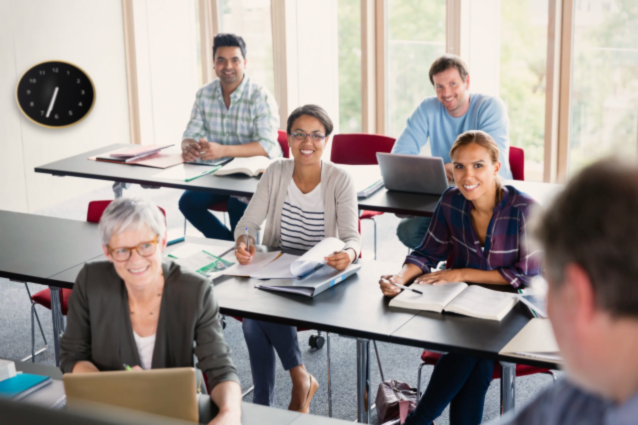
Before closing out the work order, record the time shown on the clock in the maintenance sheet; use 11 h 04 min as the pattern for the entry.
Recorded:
6 h 33 min
